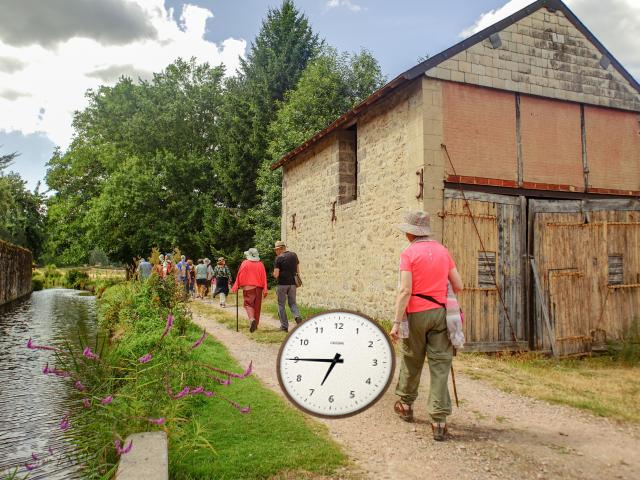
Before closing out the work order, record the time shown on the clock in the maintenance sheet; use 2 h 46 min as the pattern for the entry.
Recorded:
6 h 45 min
